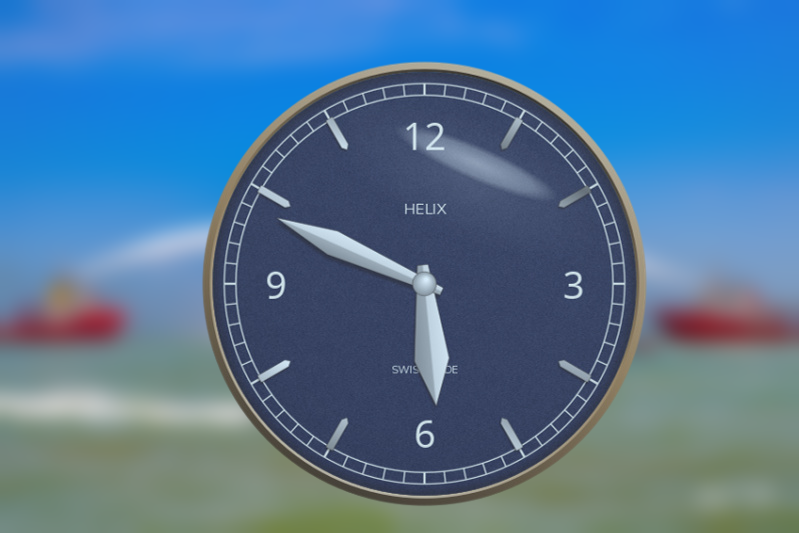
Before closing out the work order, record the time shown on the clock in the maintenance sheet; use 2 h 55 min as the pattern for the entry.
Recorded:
5 h 49 min
